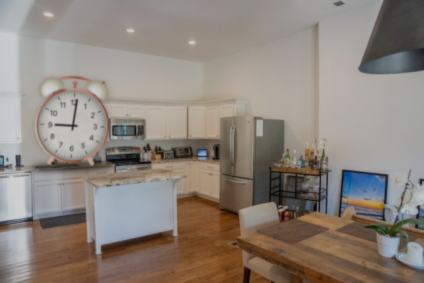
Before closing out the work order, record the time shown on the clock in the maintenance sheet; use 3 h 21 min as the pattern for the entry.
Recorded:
9 h 01 min
